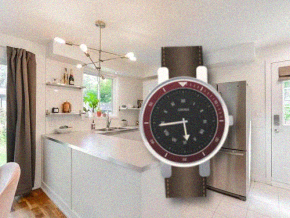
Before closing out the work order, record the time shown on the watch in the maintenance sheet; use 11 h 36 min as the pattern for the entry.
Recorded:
5 h 44 min
